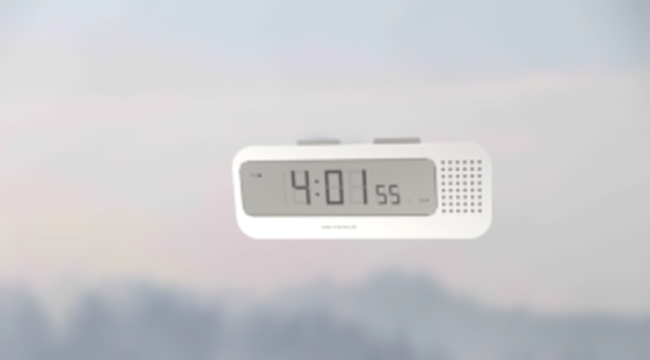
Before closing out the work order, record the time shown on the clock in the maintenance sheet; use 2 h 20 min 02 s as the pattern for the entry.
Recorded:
4 h 01 min 55 s
